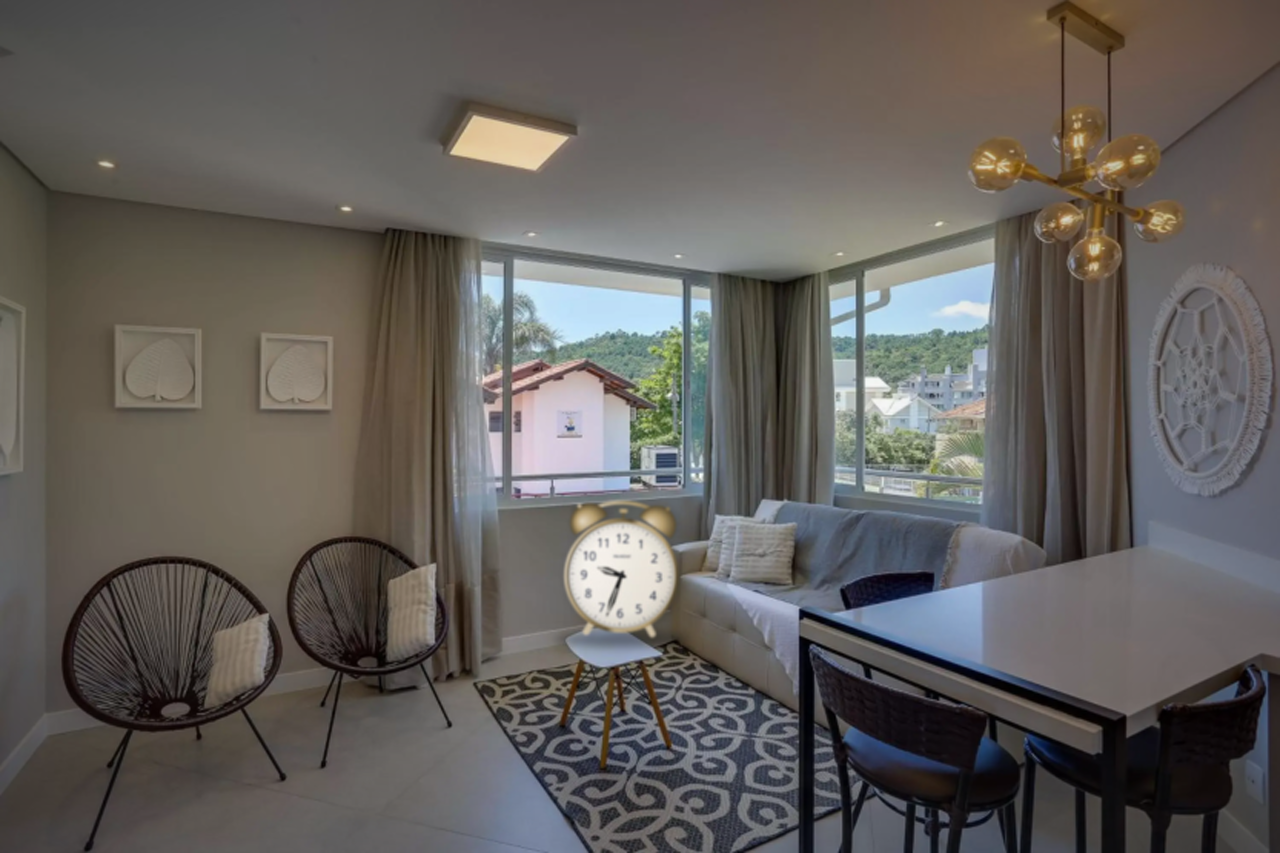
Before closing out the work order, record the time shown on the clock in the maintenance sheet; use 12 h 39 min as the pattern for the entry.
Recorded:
9 h 33 min
